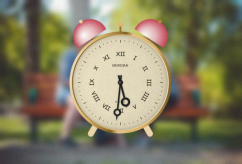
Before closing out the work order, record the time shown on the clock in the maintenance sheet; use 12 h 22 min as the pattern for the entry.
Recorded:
5 h 31 min
